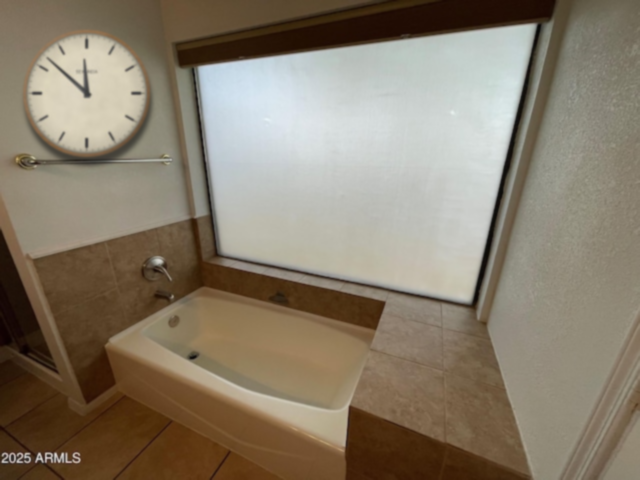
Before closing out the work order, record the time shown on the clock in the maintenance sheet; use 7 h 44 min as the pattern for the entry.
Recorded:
11 h 52 min
